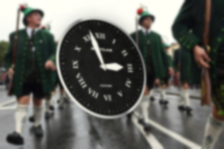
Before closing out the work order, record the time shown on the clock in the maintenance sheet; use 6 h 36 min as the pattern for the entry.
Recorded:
2 h 57 min
